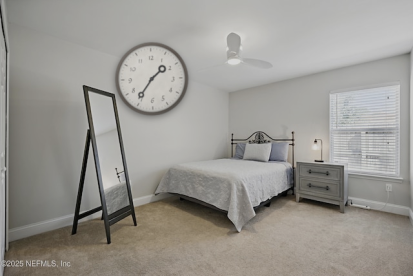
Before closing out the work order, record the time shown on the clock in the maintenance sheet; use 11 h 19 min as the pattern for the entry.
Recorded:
1 h 36 min
